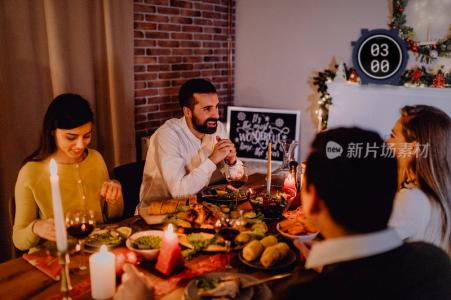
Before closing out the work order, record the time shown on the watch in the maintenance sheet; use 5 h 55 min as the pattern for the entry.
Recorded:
3 h 00 min
